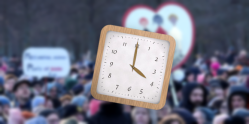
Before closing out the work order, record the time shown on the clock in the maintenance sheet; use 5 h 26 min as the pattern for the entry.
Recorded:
4 h 00 min
